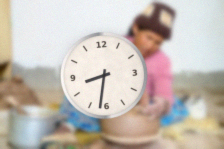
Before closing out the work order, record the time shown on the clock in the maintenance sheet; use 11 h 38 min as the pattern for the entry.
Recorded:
8 h 32 min
